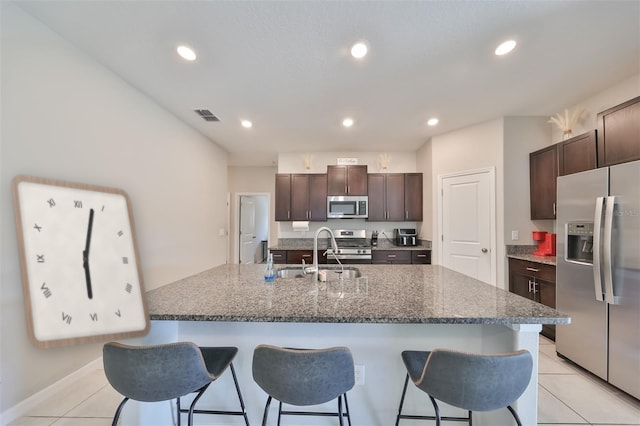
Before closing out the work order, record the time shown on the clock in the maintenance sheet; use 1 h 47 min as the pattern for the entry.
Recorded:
6 h 03 min
